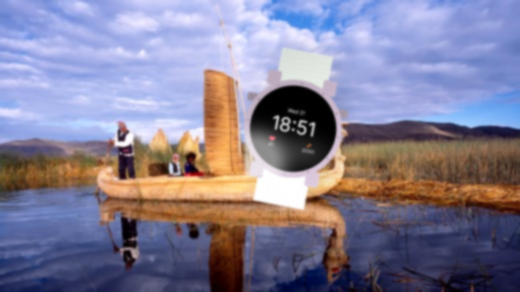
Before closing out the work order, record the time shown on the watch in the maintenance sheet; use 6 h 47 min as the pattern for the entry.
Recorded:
18 h 51 min
